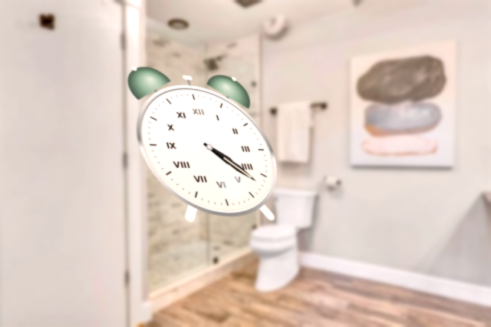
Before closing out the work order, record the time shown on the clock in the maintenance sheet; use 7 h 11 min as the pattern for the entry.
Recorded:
4 h 22 min
